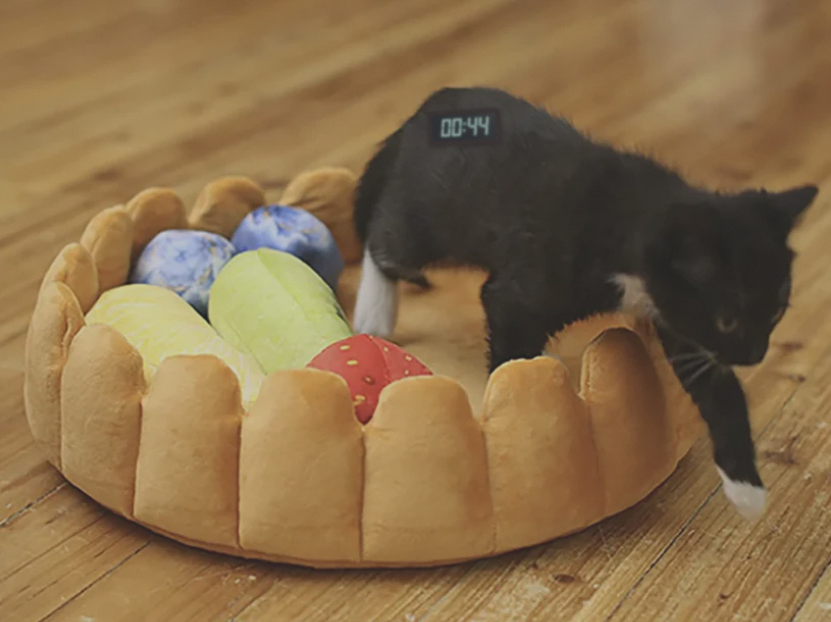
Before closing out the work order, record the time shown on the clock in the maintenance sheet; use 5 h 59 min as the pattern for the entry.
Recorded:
0 h 44 min
